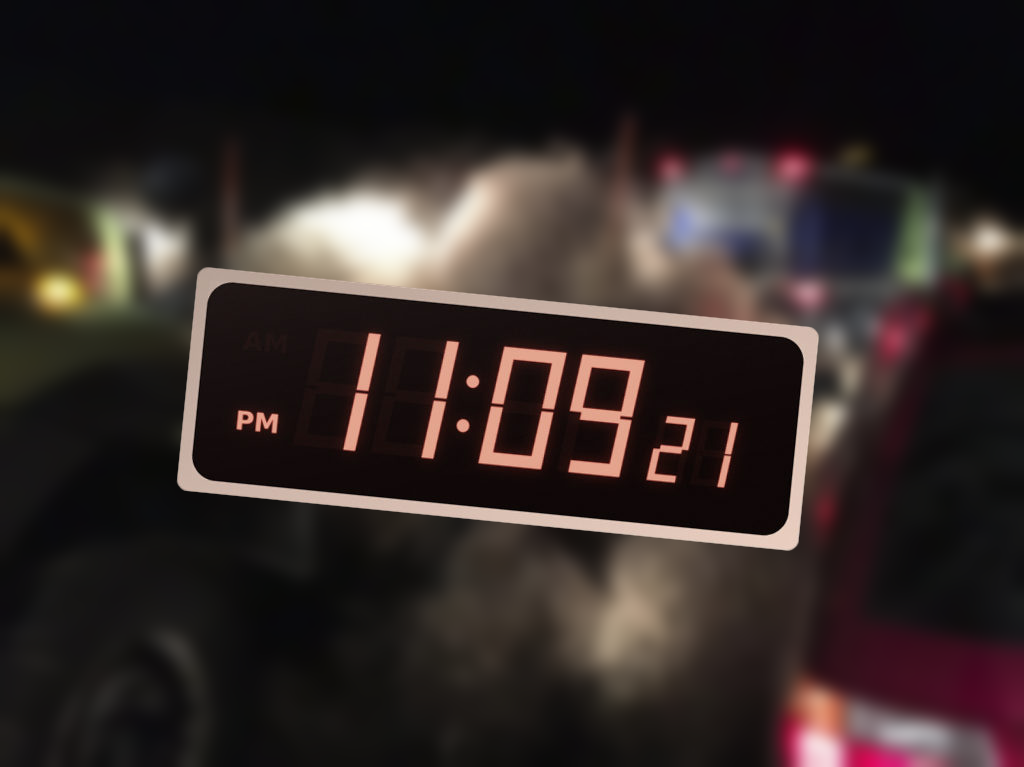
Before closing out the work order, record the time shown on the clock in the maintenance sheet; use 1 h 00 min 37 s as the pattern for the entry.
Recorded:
11 h 09 min 21 s
